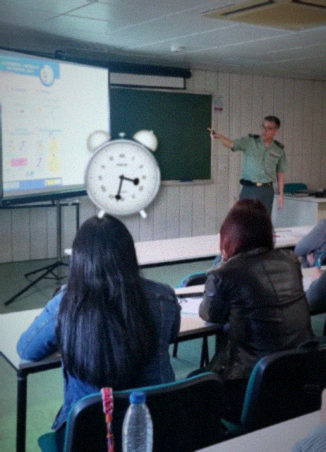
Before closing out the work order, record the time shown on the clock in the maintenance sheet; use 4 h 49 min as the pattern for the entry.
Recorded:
3 h 32 min
